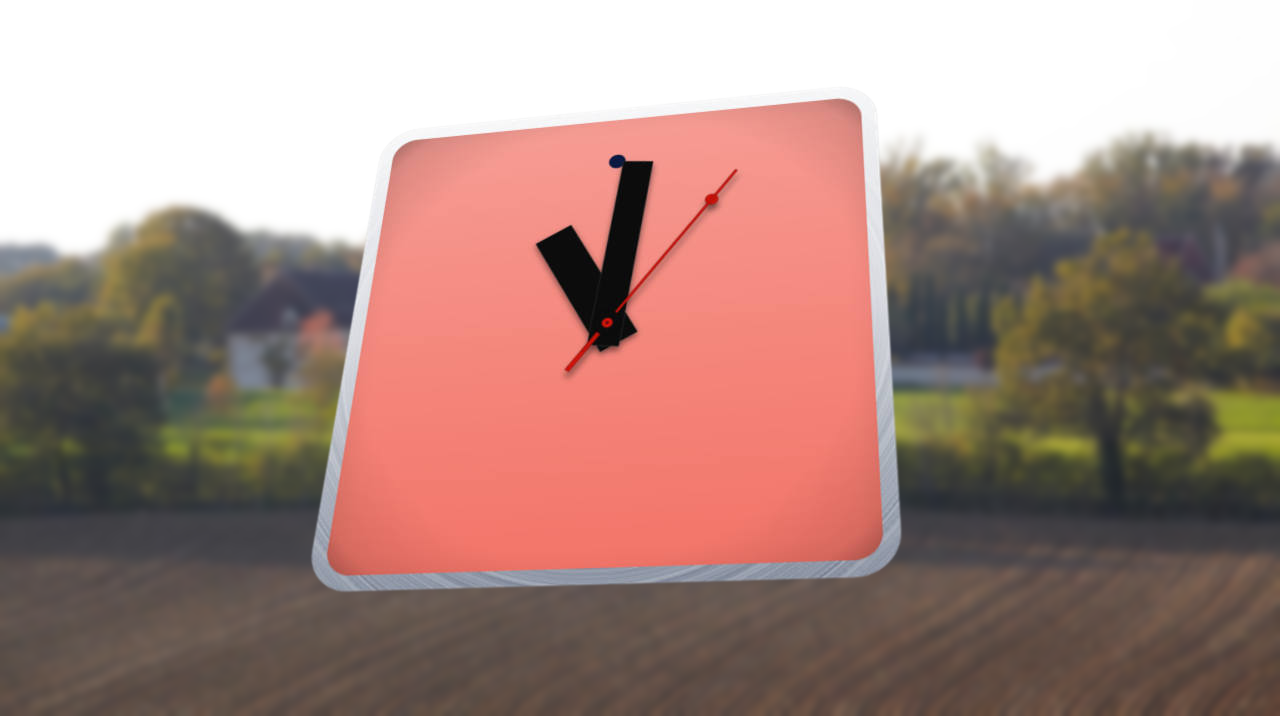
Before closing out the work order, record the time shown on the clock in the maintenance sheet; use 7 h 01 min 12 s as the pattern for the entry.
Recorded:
11 h 01 min 06 s
